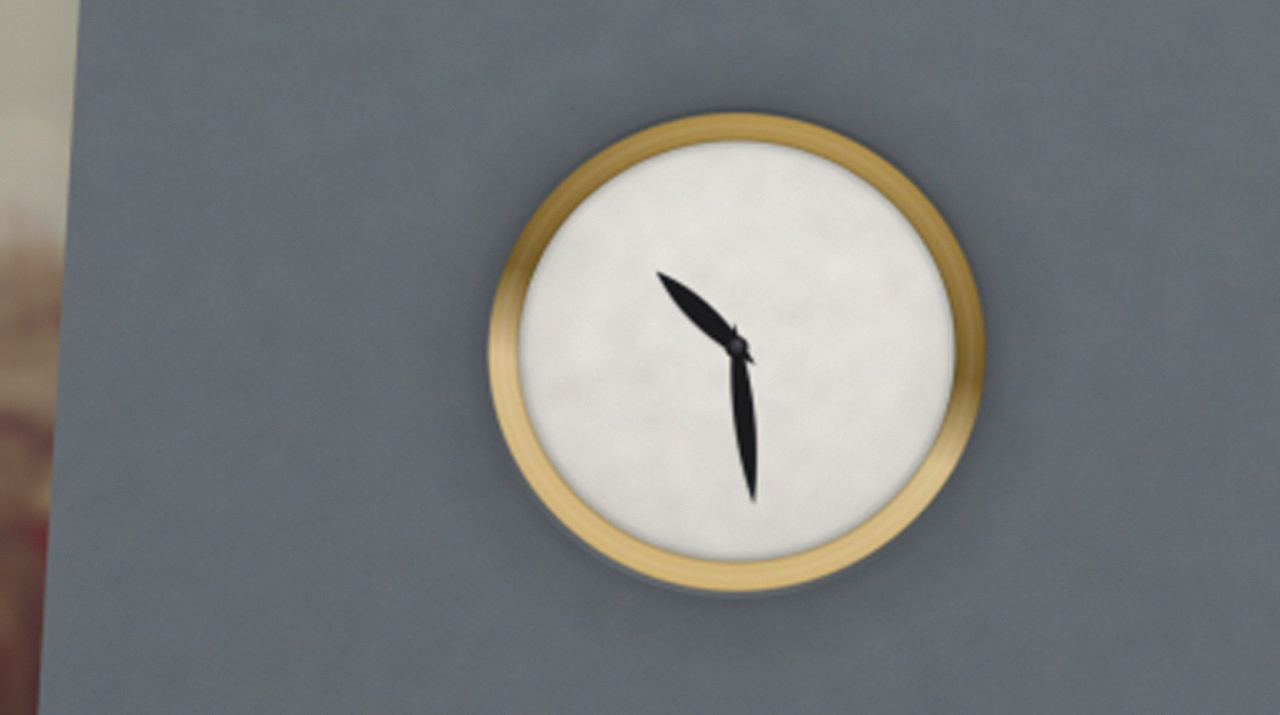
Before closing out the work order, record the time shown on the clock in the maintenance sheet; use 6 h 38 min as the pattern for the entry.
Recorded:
10 h 29 min
